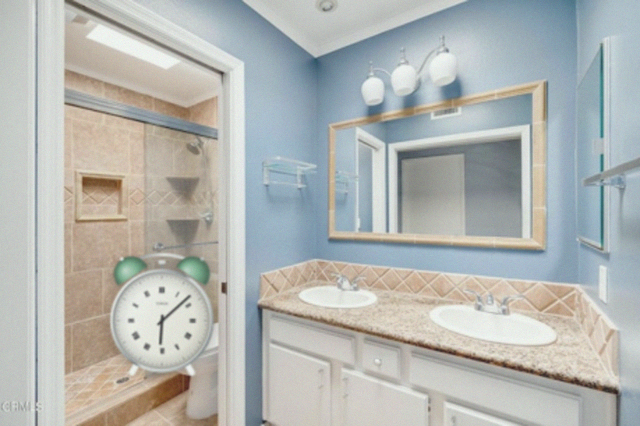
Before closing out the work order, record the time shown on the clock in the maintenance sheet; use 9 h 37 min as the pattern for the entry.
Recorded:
6 h 08 min
